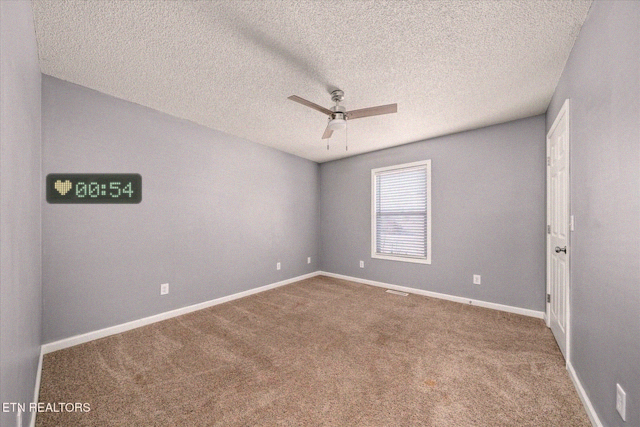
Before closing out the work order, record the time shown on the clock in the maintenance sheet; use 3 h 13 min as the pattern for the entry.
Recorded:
0 h 54 min
